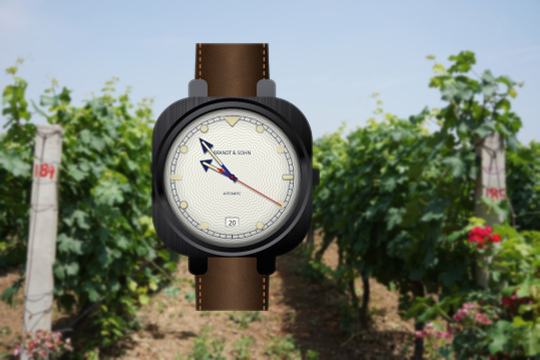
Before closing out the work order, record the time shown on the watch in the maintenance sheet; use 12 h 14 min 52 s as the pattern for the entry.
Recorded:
9 h 53 min 20 s
